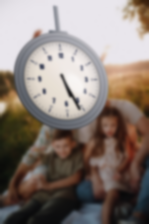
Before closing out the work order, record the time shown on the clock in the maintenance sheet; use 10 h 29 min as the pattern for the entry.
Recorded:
5 h 26 min
